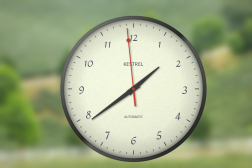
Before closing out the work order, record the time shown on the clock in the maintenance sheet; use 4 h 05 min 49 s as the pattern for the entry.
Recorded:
1 h 38 min 59 s
